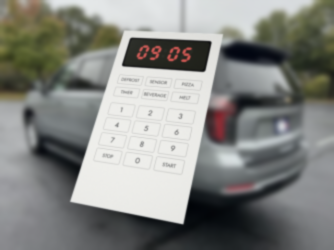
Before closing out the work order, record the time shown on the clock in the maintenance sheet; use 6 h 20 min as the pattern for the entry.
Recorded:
9 h 05 min
